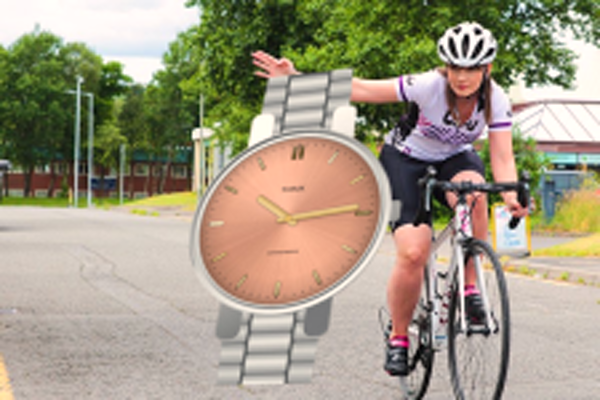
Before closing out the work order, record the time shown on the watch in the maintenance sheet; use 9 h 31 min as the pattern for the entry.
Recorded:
10 h 14 min
